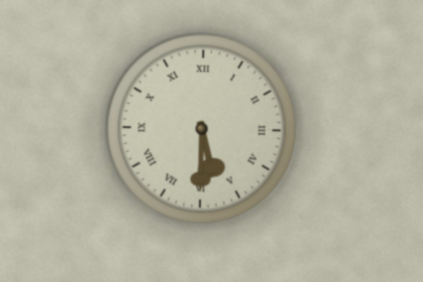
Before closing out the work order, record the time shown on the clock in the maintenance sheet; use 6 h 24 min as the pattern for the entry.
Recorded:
5 h 30 min
